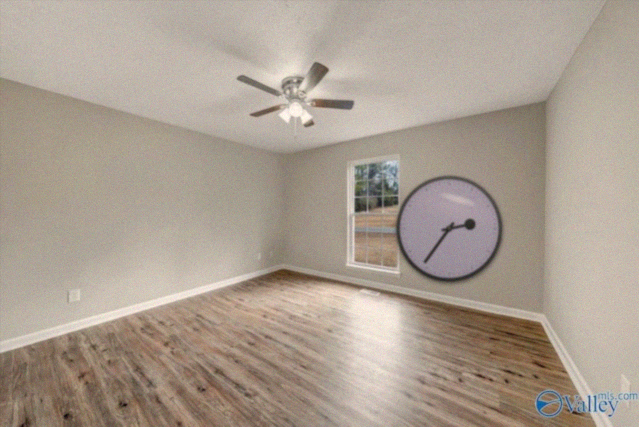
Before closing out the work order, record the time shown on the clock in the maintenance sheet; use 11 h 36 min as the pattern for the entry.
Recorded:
2 h 36 min
